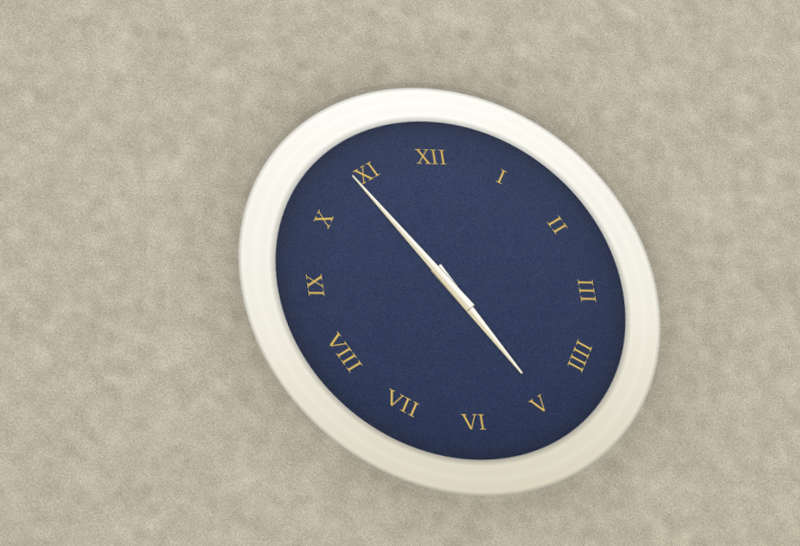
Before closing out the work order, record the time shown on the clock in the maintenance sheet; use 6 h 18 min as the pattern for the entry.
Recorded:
4 h 54 min
